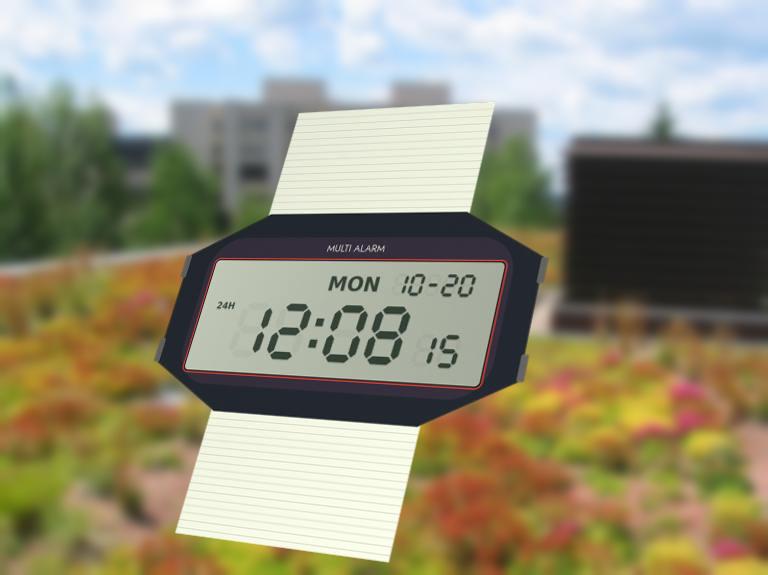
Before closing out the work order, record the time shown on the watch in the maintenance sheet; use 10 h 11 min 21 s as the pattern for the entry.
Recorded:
12 h 08 min 15 s
